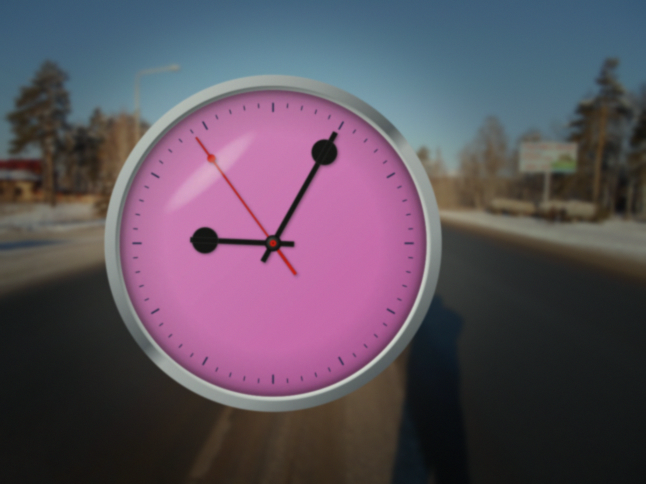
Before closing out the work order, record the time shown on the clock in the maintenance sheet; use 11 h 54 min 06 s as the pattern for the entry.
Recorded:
9 h 04 min 54 s
